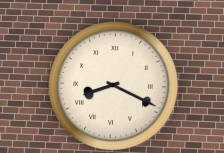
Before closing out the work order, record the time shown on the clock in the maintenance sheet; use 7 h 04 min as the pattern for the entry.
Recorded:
8 h 19 min
